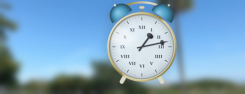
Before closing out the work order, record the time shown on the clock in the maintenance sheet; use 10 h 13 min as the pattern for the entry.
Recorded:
1 h 13 min
